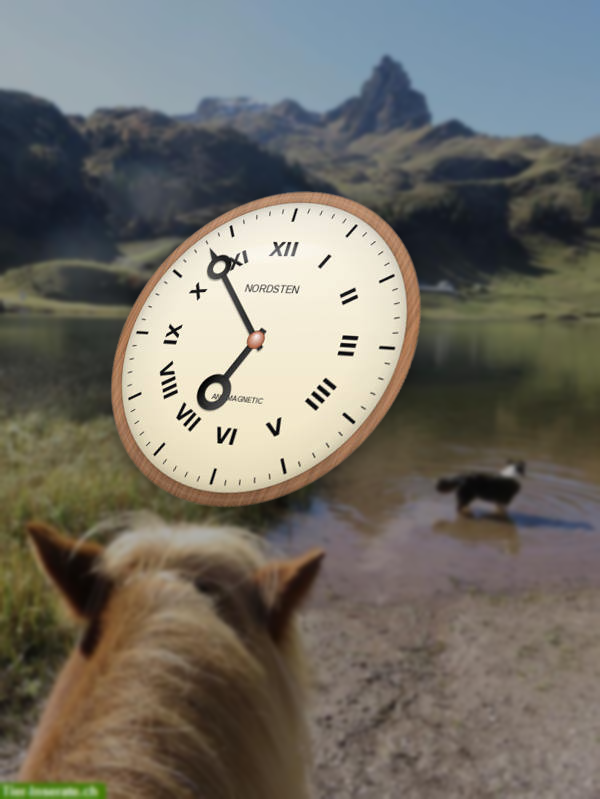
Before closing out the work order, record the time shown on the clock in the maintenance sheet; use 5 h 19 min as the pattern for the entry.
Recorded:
6 h 53 min
